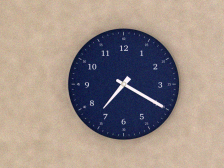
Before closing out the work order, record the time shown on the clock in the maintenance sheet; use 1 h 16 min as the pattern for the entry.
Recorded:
7 h 20 min
